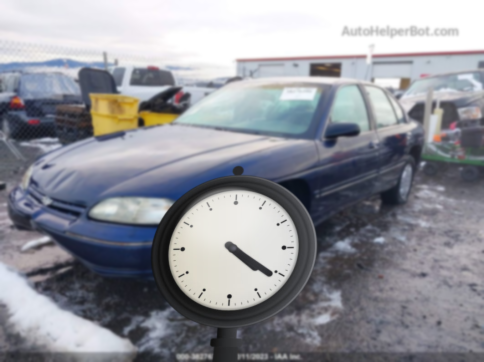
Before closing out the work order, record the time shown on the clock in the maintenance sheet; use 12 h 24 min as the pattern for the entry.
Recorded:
4 h 21 min
